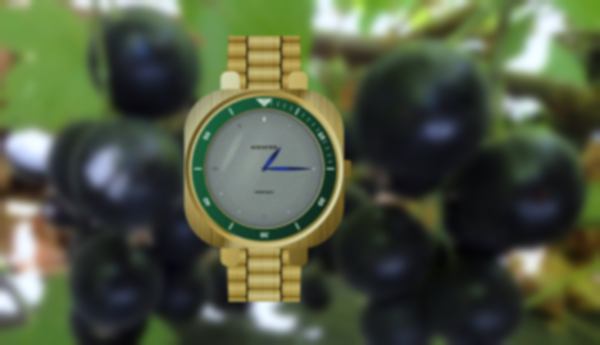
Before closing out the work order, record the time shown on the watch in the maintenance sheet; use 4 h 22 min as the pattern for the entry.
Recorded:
1 h 15 min
